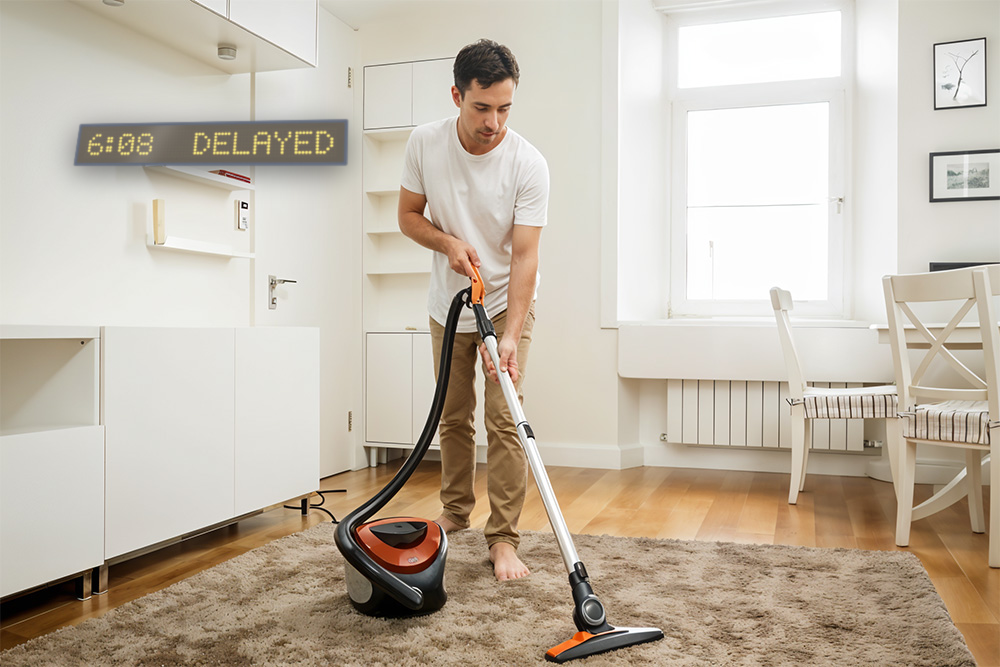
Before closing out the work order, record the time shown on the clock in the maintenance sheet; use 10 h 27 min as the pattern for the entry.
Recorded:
6 h 08 min
